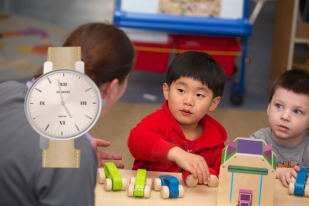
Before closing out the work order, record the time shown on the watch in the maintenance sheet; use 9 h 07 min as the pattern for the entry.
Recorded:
4 h 58 min
